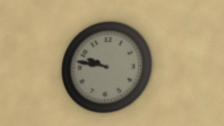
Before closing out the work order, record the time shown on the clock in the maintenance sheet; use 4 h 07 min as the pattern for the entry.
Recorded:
9 h 47 min
